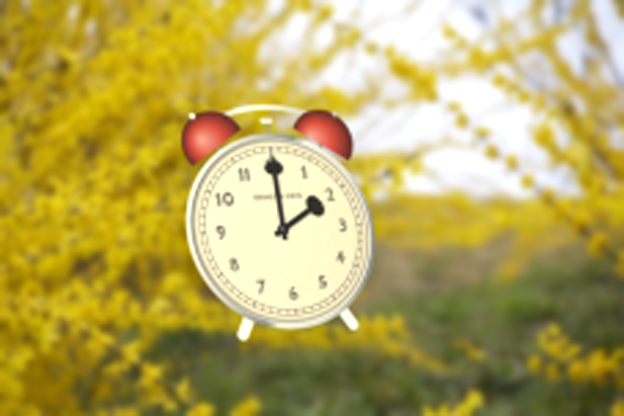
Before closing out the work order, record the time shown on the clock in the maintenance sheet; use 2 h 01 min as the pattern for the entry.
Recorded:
2 h 00 min
